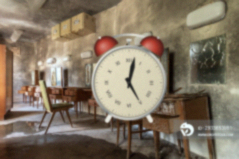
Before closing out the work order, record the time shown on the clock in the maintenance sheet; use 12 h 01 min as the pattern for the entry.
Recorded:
5 h 02 min
